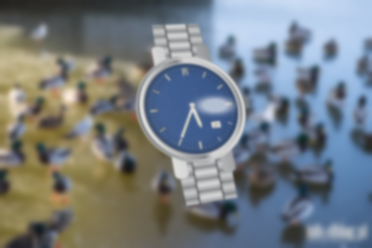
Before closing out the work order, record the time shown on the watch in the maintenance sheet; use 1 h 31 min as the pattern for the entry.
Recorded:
5 h 35 min
